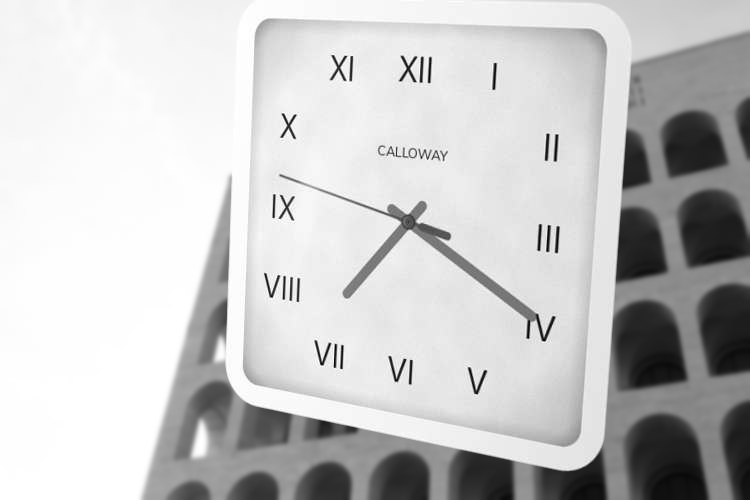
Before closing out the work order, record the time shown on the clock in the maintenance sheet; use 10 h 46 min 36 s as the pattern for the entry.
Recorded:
7 h 19 min 47 s
